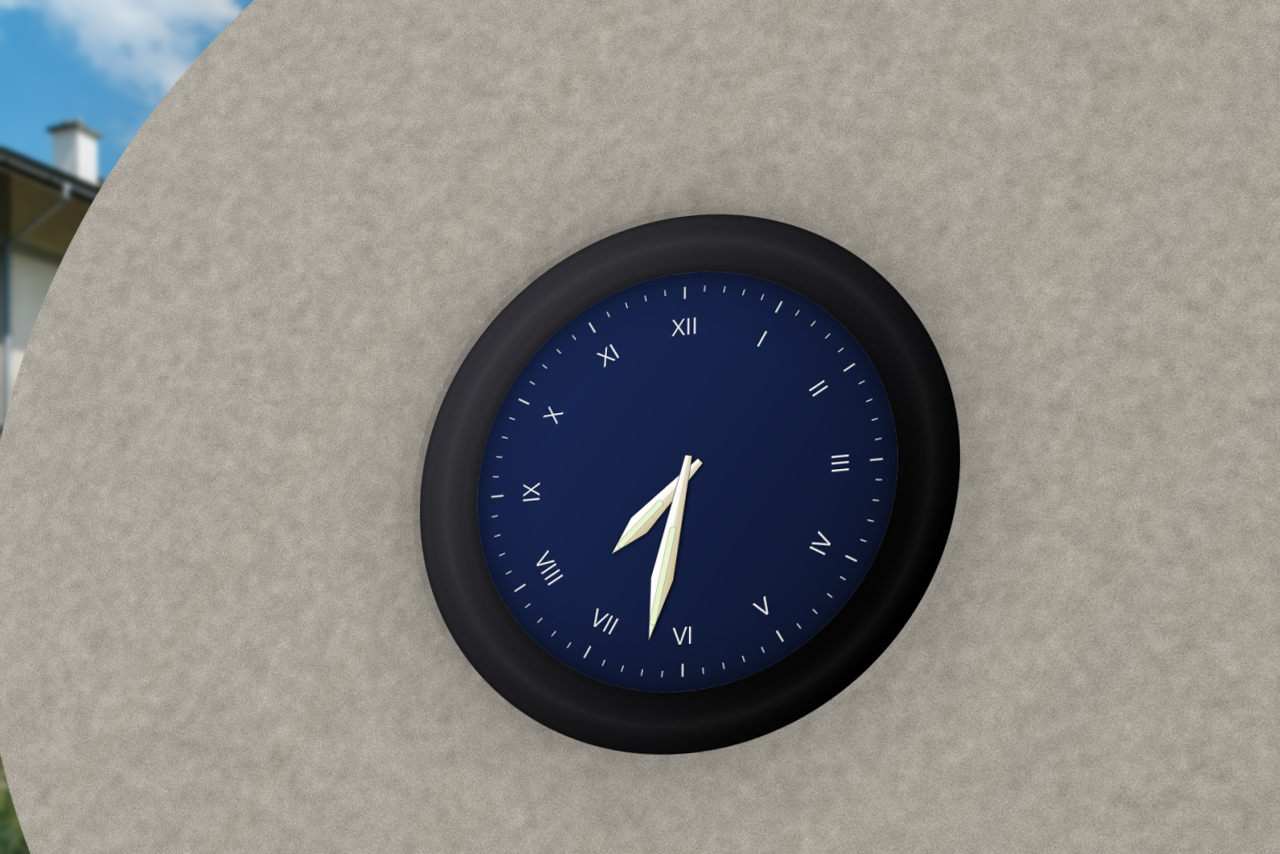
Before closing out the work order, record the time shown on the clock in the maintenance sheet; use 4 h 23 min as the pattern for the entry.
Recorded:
7 h 32 min
